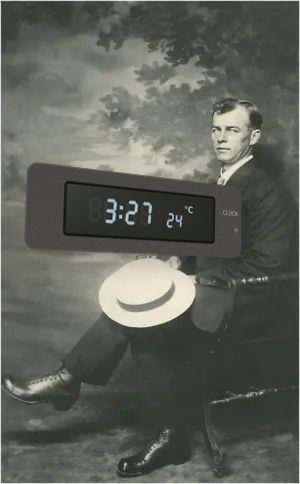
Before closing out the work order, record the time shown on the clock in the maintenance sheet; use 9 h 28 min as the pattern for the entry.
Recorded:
3 h 27 min
